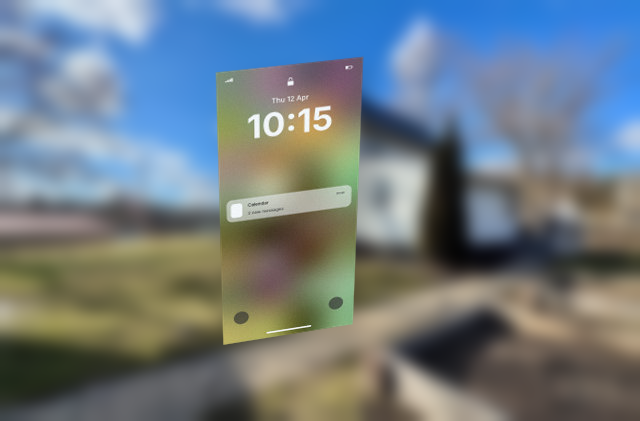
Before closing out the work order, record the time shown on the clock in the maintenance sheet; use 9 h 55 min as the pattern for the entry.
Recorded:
10 h 15 min
